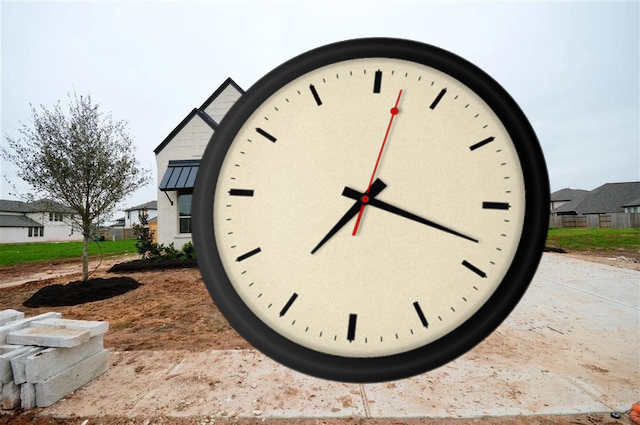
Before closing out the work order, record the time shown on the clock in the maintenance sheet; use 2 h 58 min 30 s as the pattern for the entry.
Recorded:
7 h 18 min 02 s
